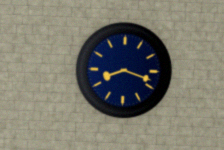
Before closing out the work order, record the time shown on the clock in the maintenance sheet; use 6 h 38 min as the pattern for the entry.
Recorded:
8 h 18 min
